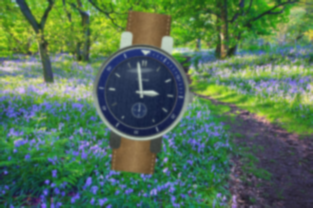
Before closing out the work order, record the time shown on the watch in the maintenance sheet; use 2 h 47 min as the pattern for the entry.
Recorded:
2 h 58 min
